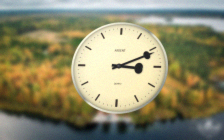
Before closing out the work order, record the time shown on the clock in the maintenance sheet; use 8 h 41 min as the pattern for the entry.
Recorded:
3 h 11 min
